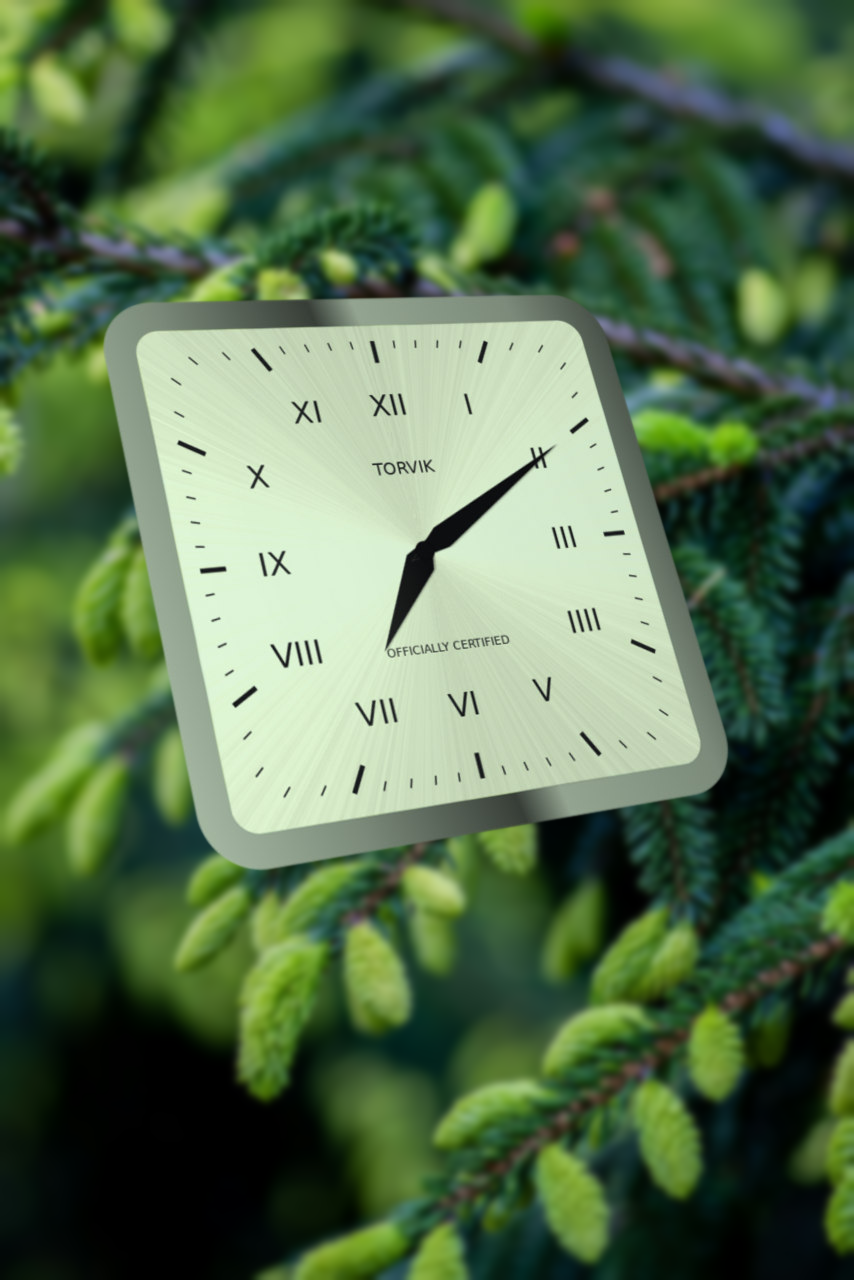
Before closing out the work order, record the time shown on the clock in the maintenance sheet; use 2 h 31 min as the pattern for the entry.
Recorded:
7 h 10 min
